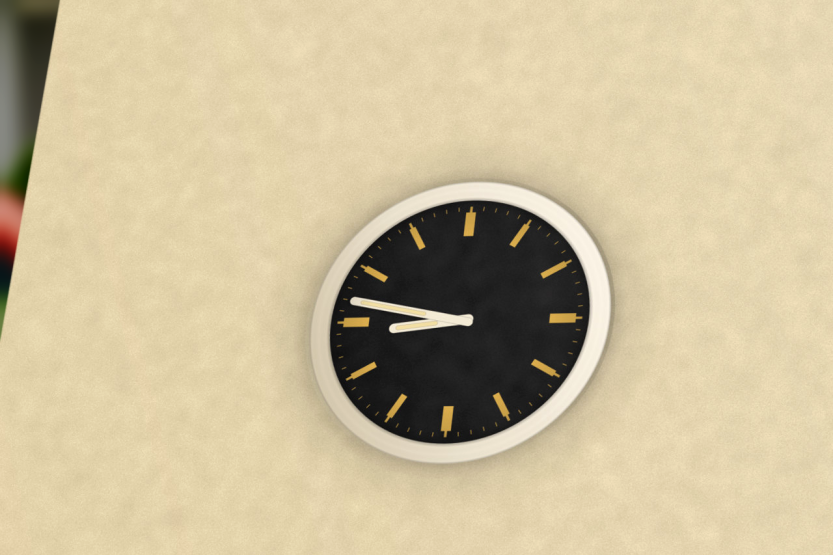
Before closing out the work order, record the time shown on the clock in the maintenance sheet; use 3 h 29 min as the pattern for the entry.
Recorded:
8 h 47 min
